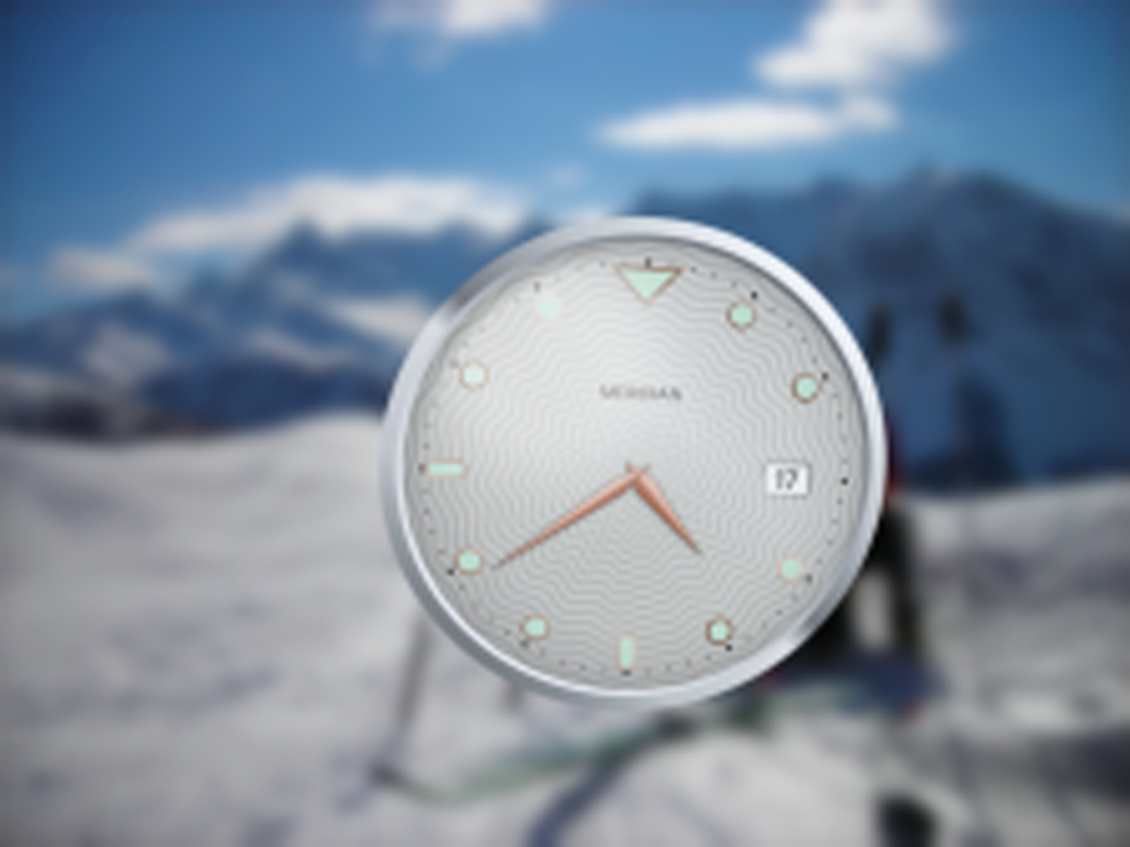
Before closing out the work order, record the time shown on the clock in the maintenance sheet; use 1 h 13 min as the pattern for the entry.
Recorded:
4 h 39 min
